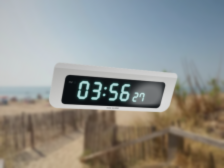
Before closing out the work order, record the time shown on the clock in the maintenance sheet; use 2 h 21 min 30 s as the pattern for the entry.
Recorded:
3 h 56 min 27 s
